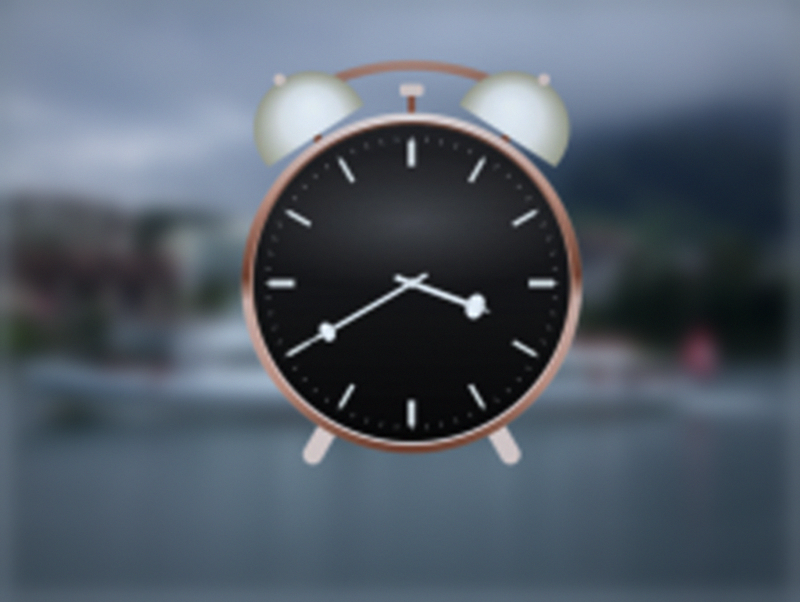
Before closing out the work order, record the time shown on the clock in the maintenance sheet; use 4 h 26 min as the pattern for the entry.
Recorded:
3 h 40 min
